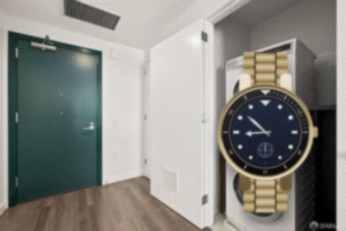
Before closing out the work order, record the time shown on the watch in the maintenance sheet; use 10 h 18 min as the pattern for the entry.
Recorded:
8 h 52 min
